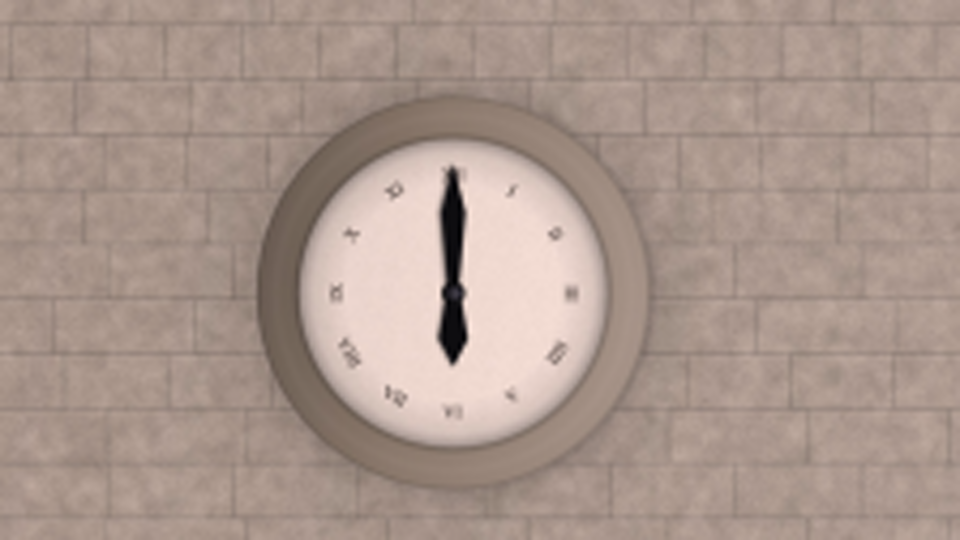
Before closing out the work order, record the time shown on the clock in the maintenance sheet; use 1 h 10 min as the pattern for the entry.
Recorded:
6 h 00 min
